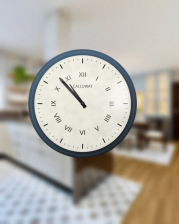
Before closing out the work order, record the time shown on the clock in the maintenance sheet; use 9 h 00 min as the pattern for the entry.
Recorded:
10 h 53 min
